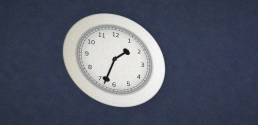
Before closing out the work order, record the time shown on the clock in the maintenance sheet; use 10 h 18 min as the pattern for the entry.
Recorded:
1 h 33 min
